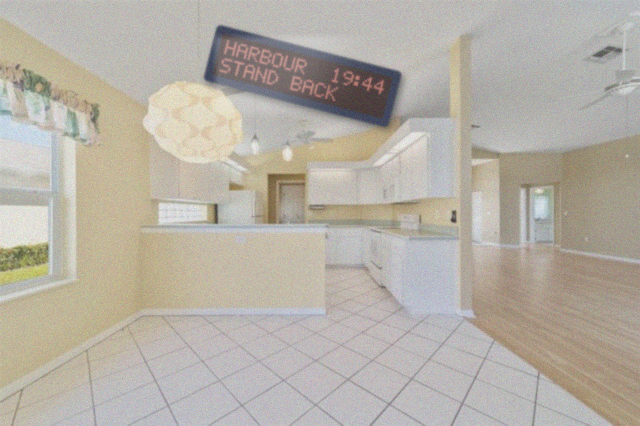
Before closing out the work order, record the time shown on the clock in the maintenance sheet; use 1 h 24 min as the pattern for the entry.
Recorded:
19 h 44 min
